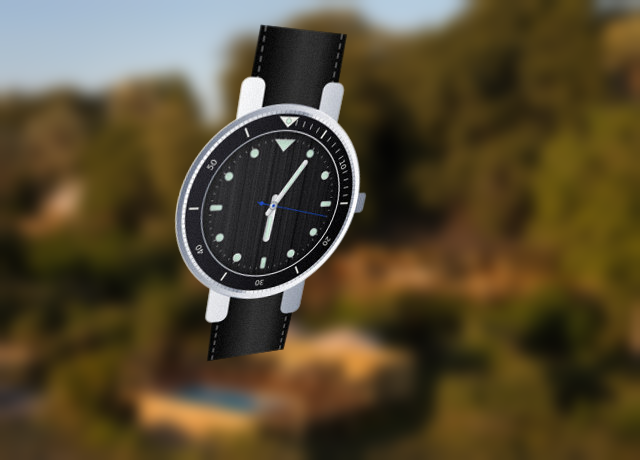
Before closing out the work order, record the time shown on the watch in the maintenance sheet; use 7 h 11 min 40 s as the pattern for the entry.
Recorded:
6 h 05 min 17 s
